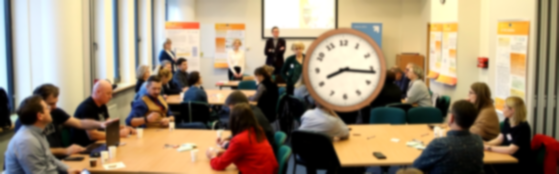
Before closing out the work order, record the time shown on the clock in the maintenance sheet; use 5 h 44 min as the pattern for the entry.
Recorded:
8 h 16 min
